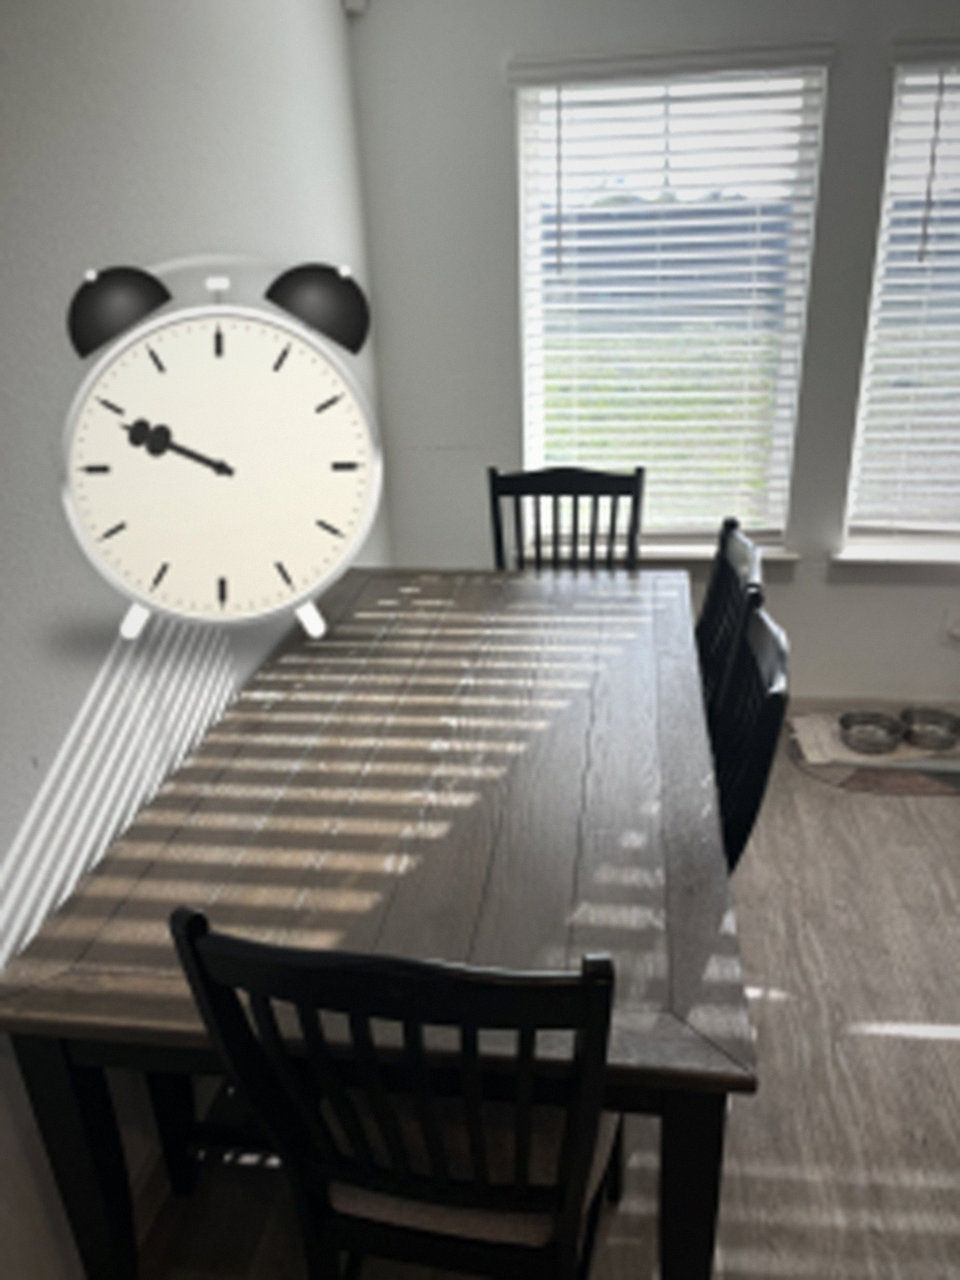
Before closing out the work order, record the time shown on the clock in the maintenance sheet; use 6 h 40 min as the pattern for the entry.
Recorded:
9 h 49 min
